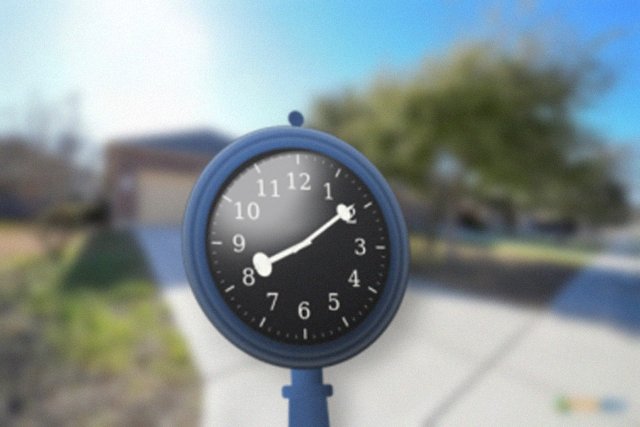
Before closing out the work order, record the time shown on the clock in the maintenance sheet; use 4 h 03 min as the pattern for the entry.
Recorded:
8 h 09 min
